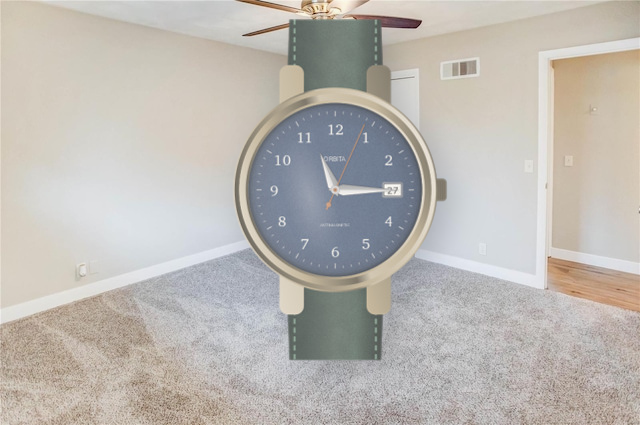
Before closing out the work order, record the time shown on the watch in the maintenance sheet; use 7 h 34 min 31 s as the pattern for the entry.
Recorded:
11 h 15 min 04 s
